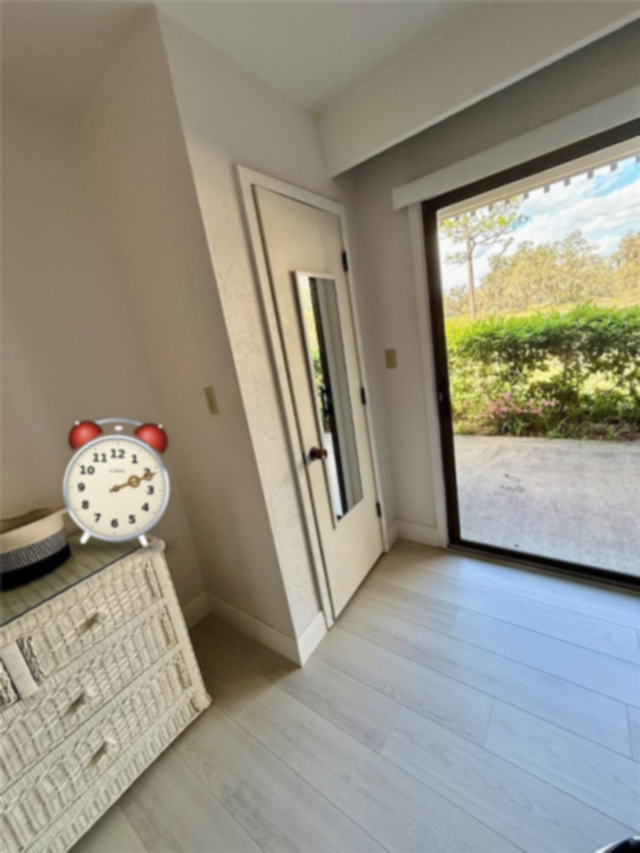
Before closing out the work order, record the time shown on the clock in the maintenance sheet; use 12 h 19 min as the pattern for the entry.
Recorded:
2 h 11 min
